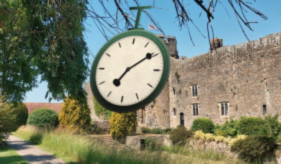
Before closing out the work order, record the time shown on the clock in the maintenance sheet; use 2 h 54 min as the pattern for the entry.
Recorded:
7 h 09 min
